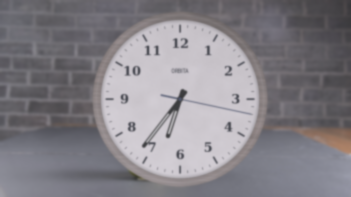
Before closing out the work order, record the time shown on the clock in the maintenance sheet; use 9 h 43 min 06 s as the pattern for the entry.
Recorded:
6 h 36 min 17 s
